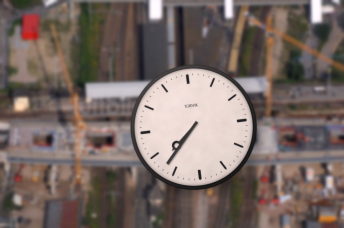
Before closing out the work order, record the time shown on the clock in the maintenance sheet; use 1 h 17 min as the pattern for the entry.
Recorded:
7 h 37 min
